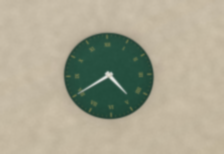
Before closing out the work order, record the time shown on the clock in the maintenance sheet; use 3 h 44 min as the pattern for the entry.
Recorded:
4 h 40 min
